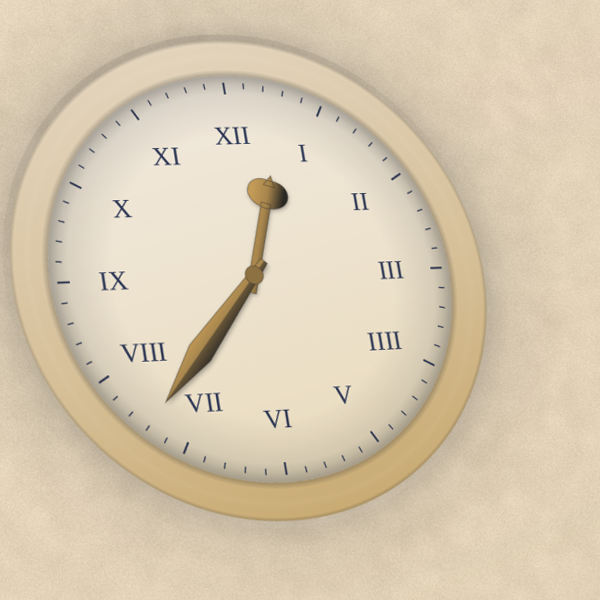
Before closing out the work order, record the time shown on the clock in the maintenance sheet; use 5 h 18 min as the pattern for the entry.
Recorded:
12 h 37 min
